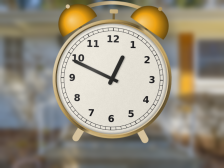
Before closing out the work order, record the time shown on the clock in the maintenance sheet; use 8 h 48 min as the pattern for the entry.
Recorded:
12 h 49 min
